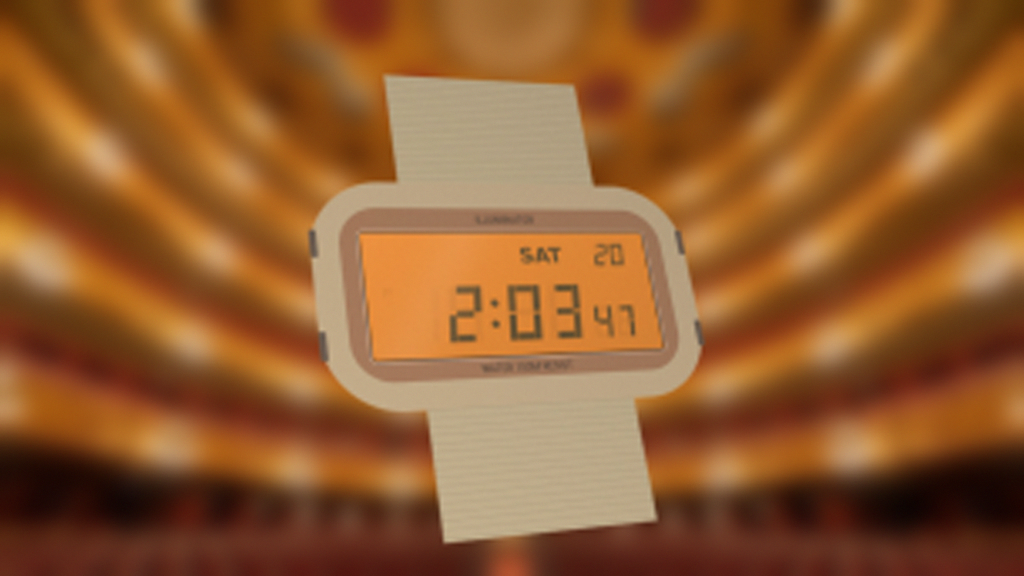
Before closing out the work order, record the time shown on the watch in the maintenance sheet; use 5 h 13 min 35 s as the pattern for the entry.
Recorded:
2 h 03 min 47 s
